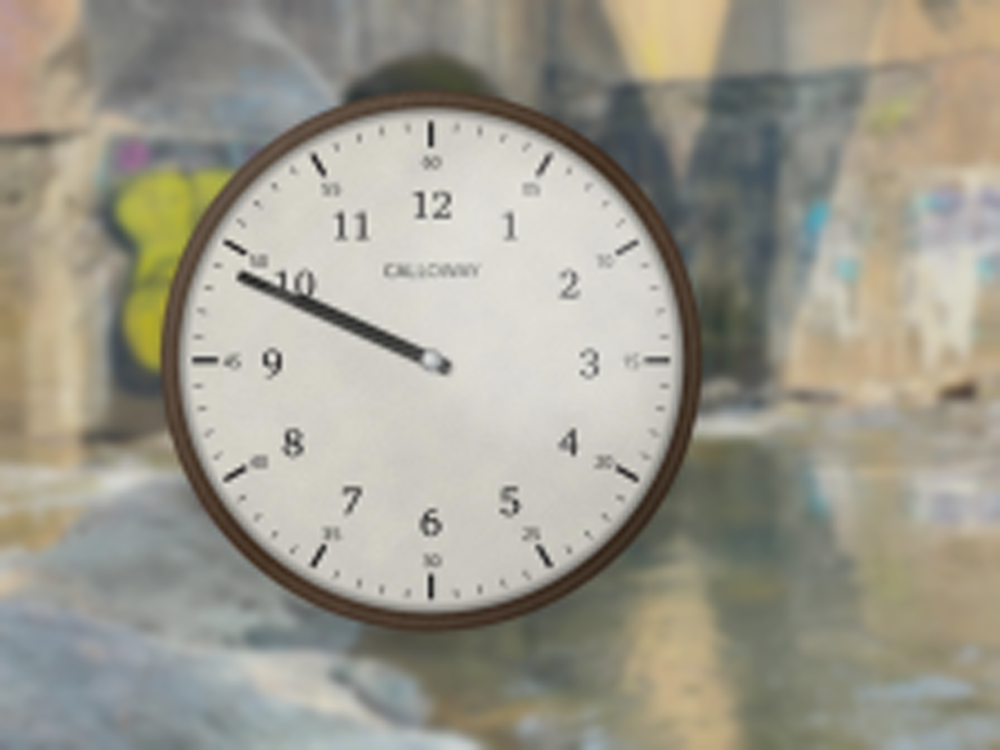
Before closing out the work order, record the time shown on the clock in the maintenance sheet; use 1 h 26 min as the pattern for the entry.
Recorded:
9 h 49 min
